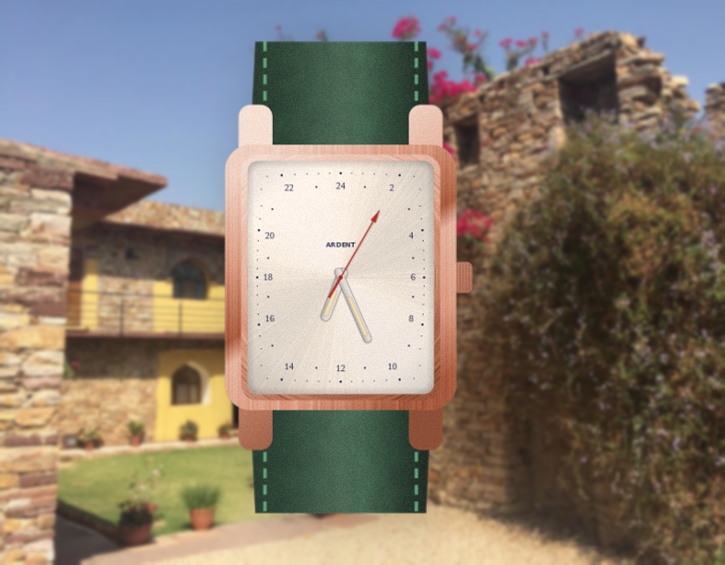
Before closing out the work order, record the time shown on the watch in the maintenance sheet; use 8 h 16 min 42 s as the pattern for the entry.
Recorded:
13 h 26 min 05 s
